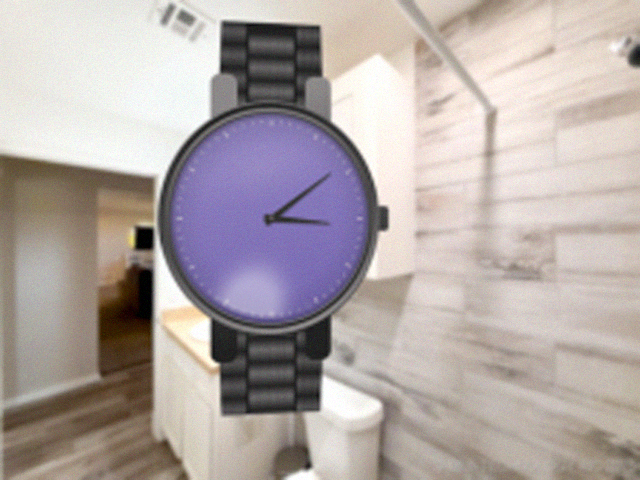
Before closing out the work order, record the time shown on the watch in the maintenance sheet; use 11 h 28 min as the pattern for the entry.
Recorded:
3 h 09 min
